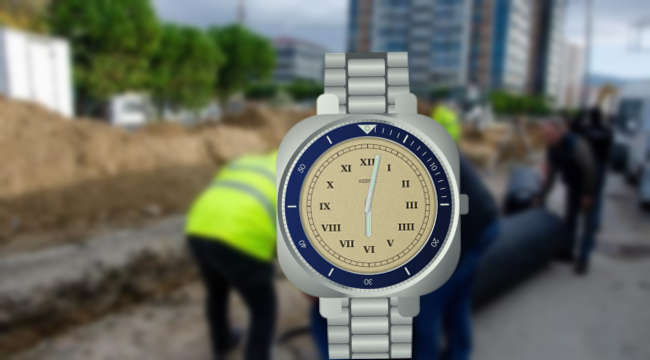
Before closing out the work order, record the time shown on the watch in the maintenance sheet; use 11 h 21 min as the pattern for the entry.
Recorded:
6 h 02 min
